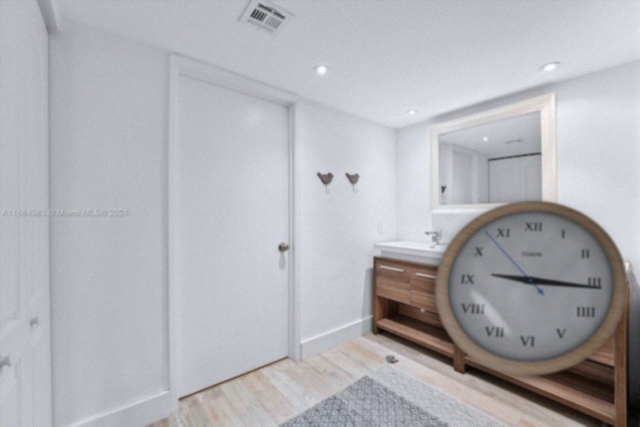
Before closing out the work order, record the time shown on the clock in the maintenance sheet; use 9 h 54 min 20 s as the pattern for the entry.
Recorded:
9 h 15 min 53 s
